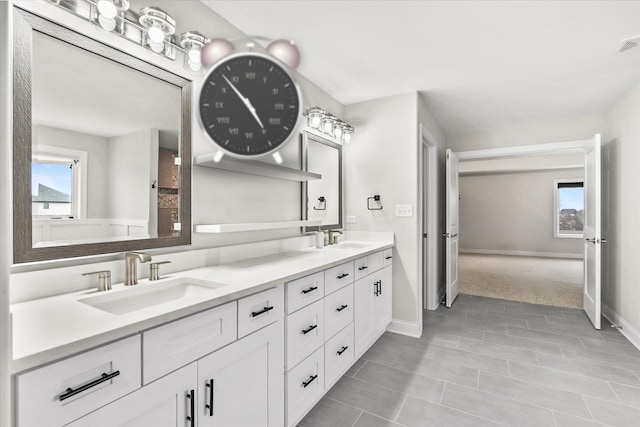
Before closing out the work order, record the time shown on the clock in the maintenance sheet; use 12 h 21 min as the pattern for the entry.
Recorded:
4 h 53 min
